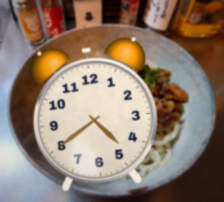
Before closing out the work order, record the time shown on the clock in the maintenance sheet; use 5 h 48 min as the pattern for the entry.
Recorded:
4 h 40 min
